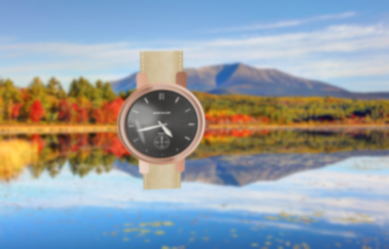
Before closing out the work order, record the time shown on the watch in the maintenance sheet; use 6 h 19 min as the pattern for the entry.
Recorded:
4 h 43 min
